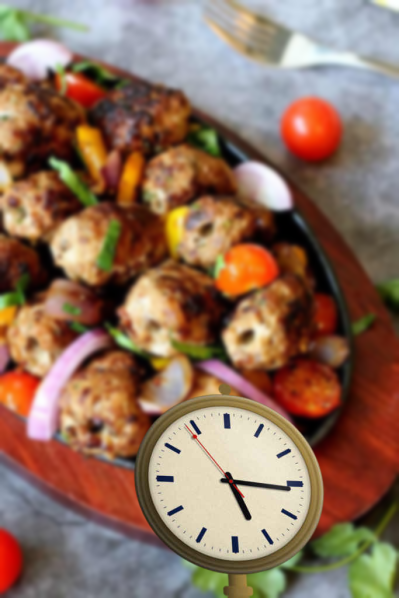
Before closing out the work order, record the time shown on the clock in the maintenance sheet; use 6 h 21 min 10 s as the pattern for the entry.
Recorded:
5 h 15 min 54 s
